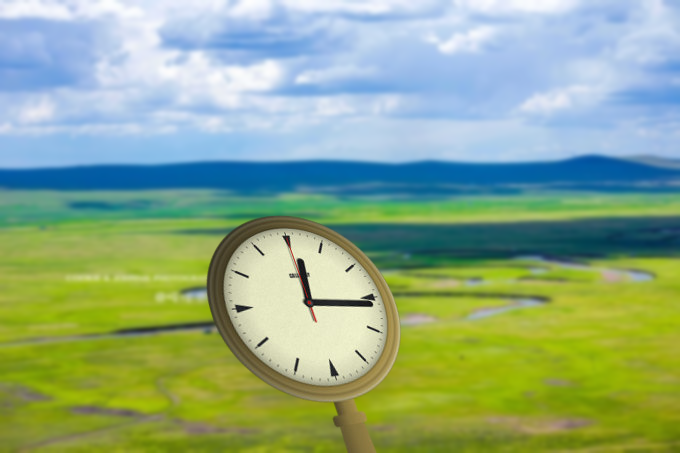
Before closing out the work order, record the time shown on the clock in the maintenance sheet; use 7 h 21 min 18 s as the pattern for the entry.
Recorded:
12 h 16 min 00 s
